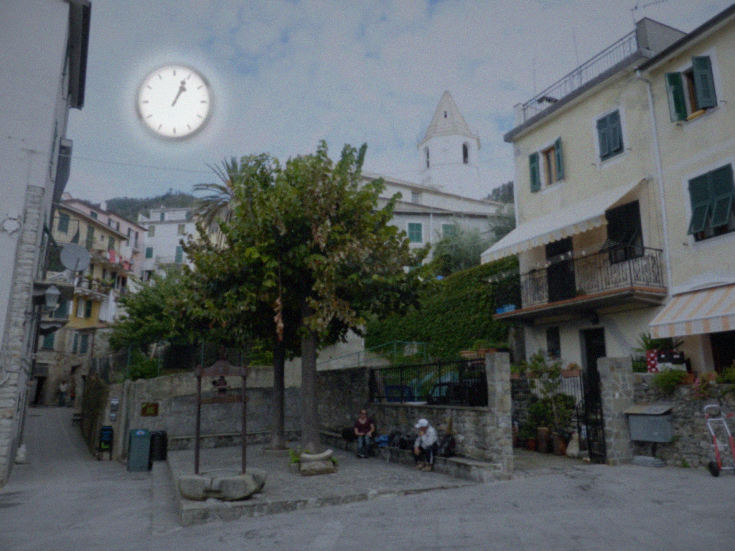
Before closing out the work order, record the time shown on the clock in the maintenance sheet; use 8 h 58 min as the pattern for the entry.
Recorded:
1 h 04 min
